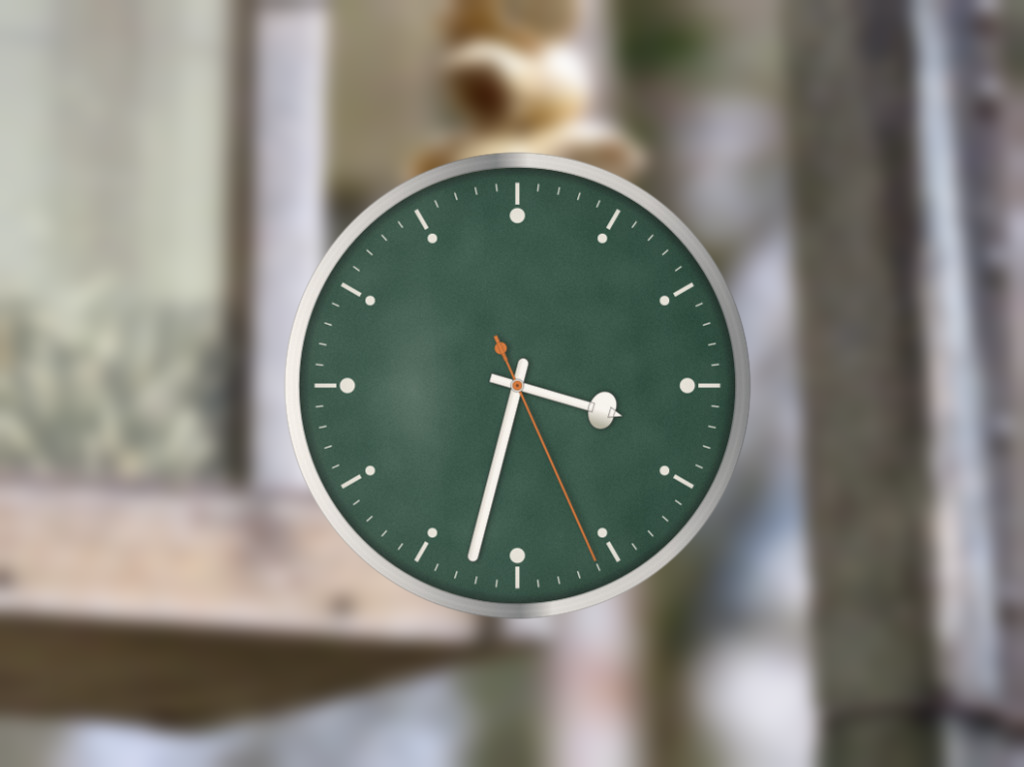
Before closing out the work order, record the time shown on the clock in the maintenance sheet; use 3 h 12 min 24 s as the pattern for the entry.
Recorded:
3 h 32 min 26 s
